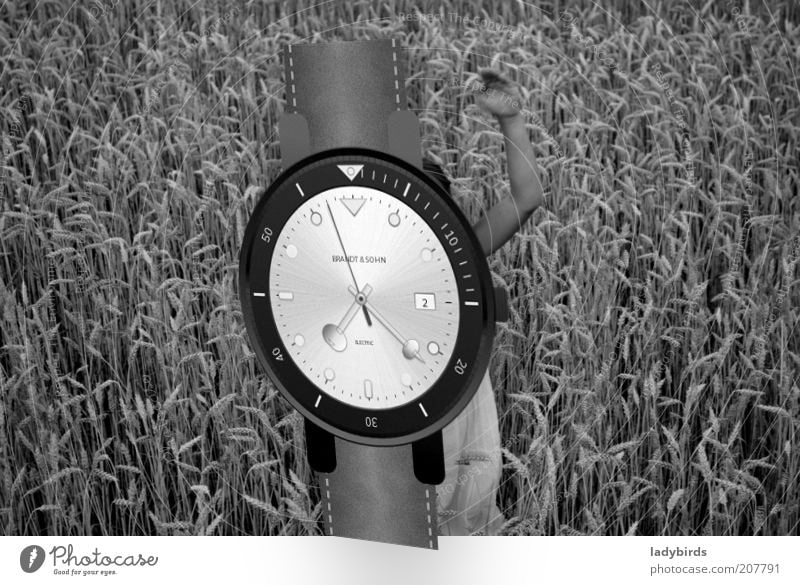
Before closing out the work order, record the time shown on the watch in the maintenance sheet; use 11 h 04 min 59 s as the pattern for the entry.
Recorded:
7 h 21 min 57 s
